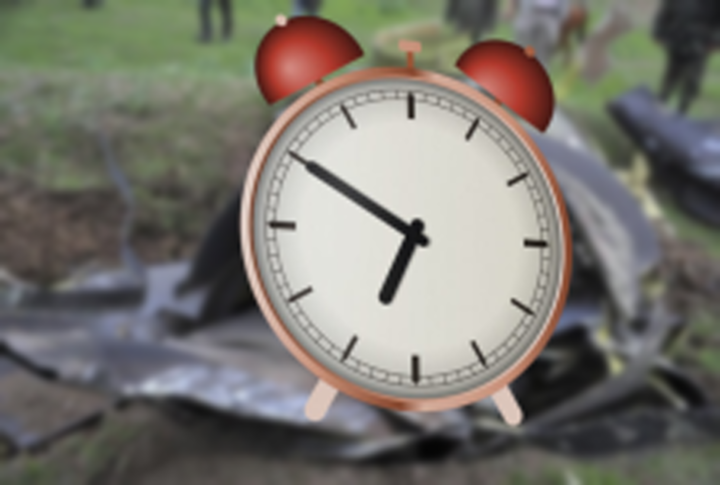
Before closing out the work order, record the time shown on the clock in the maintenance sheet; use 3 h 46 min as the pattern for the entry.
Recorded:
6 h 50 min
